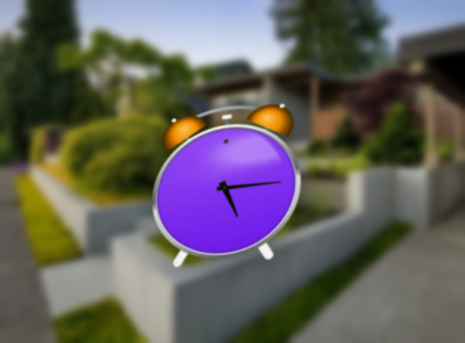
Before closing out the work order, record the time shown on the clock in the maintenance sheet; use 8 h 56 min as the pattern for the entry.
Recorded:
5 h 15 min
